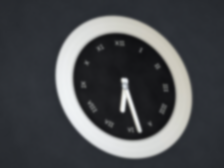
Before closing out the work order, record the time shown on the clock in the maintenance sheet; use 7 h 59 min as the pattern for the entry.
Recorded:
6 h 28 min
